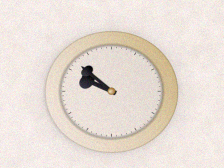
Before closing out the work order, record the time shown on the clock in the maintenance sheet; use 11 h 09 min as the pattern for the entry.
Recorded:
9 h 52 min
